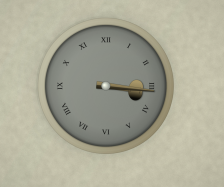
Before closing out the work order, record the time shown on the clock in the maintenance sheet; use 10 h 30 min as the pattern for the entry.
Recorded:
3 h 16 min
